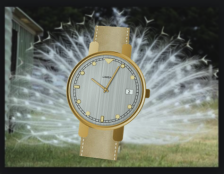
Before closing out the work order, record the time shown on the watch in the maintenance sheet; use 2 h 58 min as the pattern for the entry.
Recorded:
10 h 04 min
